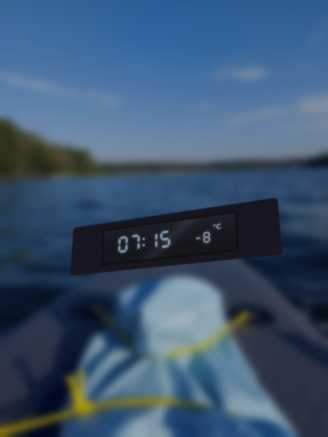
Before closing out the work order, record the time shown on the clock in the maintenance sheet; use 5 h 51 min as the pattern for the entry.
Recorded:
7 h 15 min
